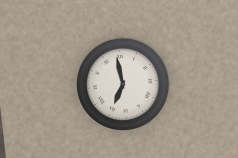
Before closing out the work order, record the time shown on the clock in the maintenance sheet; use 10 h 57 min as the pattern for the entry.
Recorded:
6 h 59 min
